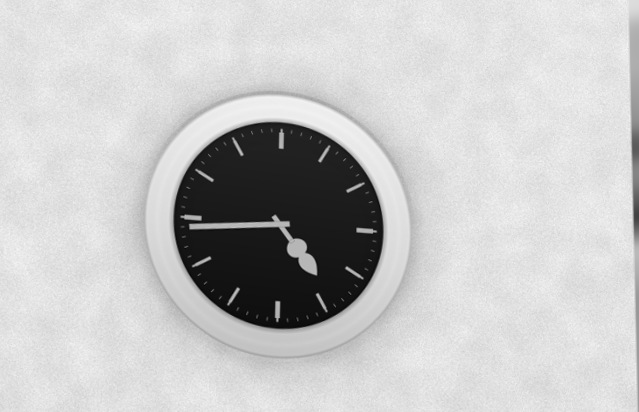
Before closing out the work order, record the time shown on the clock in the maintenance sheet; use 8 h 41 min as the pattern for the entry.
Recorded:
4 h 44 min
